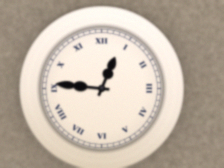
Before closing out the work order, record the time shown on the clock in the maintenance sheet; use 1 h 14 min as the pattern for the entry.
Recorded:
12 h 46 min
